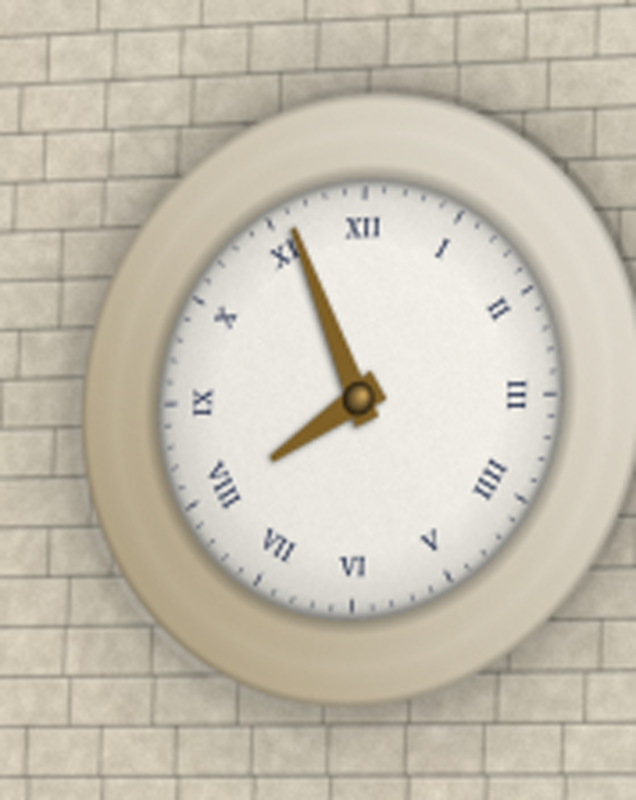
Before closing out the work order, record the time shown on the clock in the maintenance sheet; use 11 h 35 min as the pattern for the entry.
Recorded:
7 h 56 min
